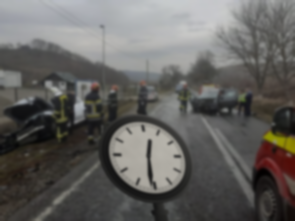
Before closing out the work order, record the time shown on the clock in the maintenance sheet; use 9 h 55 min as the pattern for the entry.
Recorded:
12 h 31 min
